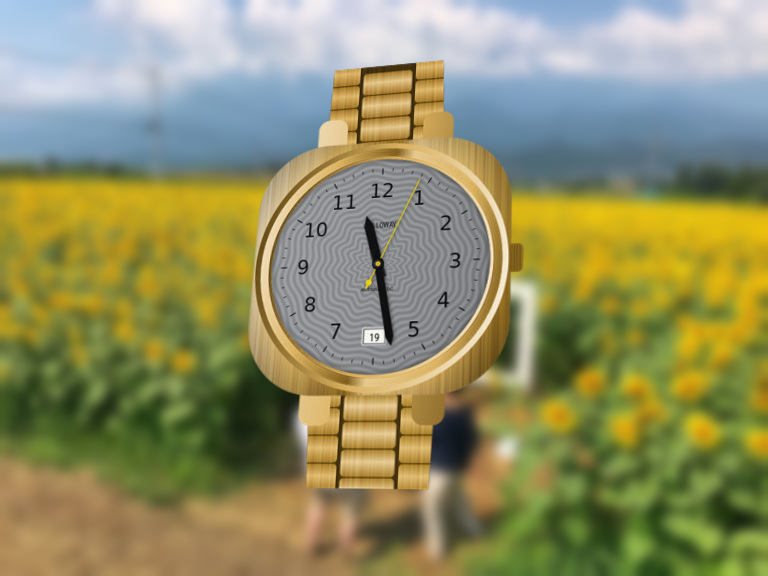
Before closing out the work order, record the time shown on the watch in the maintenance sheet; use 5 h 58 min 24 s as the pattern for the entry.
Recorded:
11 h 28 min 04 s
